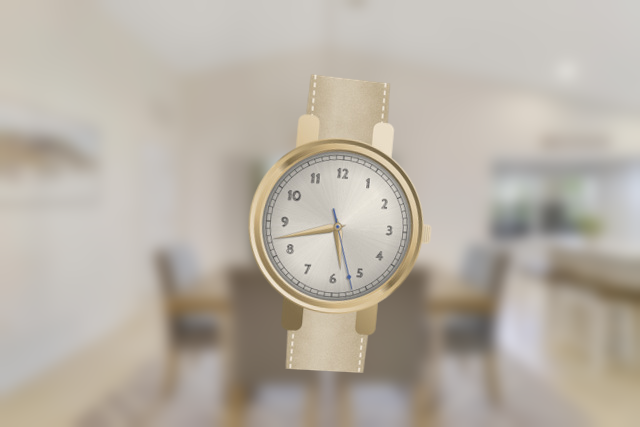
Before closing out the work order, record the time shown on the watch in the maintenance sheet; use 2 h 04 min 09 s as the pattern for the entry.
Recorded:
5 h 42 min 27 s
